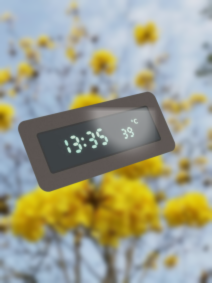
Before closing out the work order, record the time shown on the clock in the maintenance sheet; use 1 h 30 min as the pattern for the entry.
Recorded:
13 h 35 min
